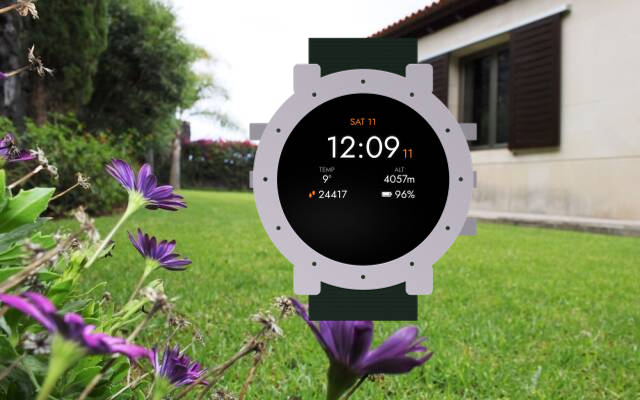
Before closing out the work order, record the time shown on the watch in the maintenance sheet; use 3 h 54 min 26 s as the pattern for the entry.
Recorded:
12 h 09 min 11 s
